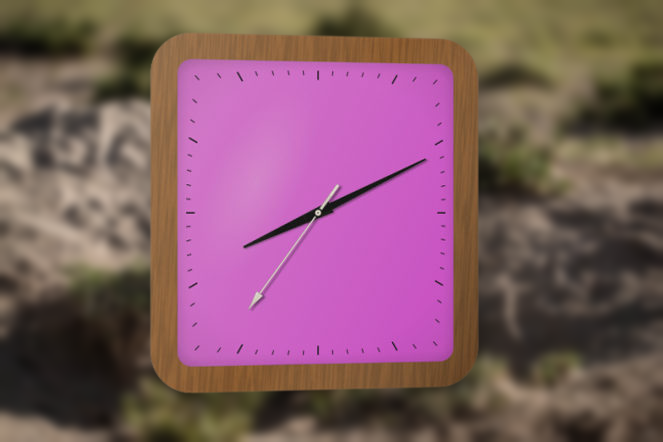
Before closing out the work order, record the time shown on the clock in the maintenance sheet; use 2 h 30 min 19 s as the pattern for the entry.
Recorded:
8 h 10 min 36 s
